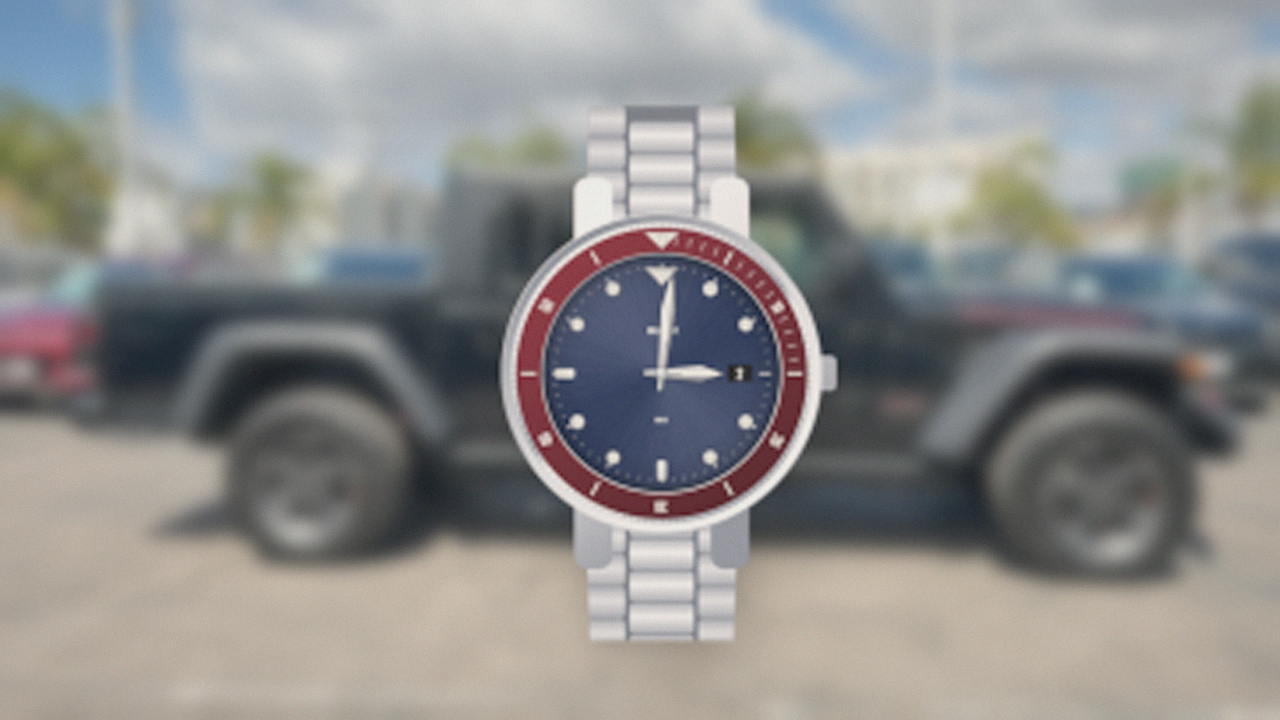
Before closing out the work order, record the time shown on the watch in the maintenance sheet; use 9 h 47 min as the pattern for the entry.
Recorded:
3 h 01 min
